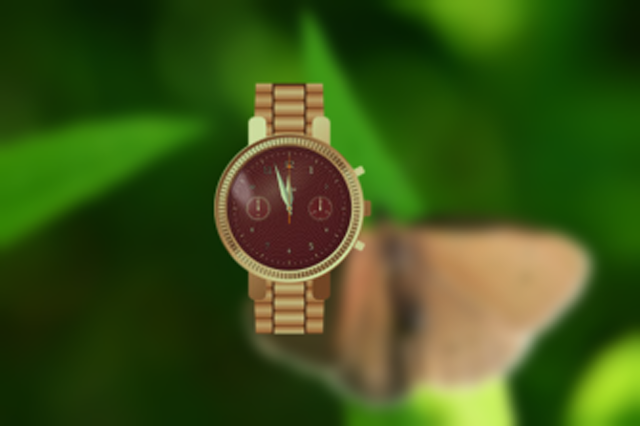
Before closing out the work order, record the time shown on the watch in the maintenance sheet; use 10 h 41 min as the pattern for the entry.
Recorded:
11 h 57 min
